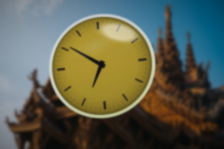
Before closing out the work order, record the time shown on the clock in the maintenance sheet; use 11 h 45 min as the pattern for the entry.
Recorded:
6 h 51 min
